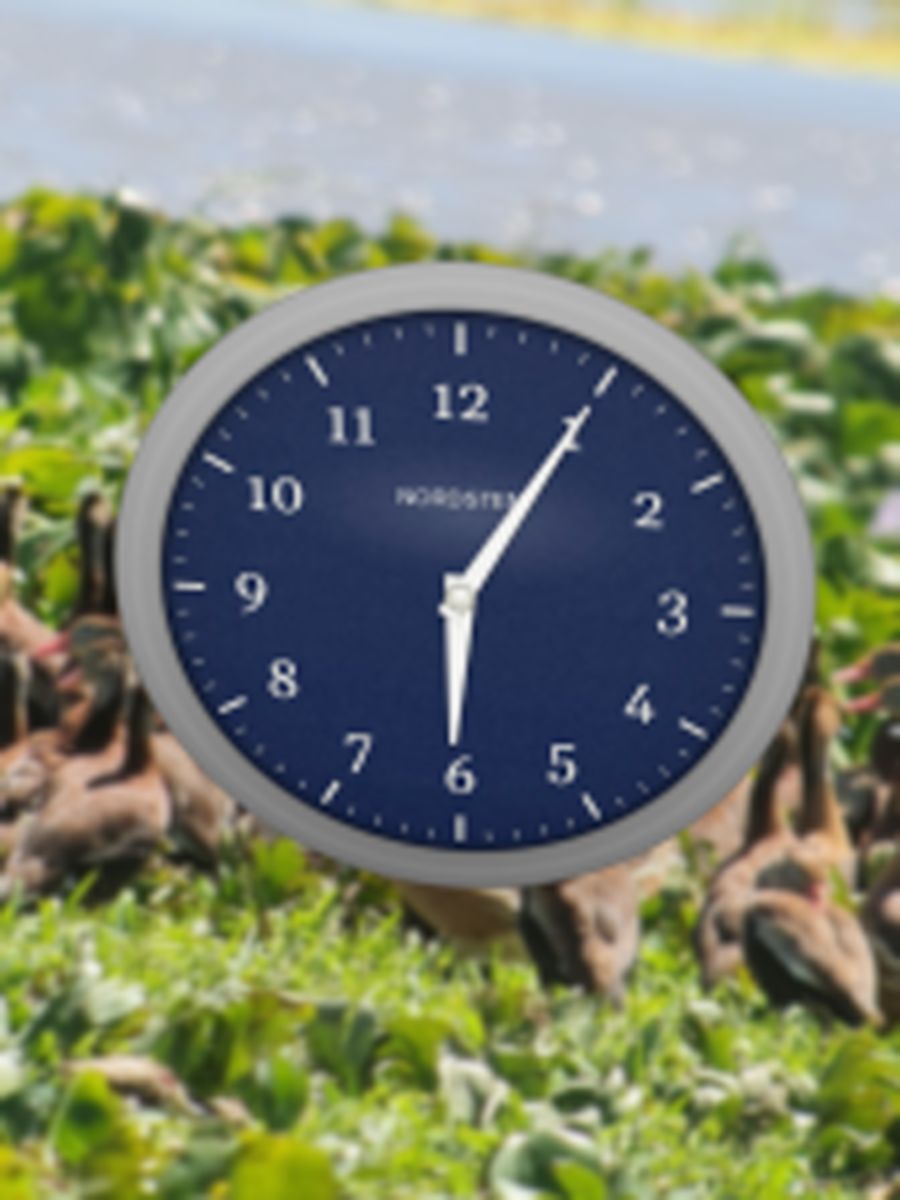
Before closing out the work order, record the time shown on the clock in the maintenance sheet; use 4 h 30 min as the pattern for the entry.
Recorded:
6 h 05 min
